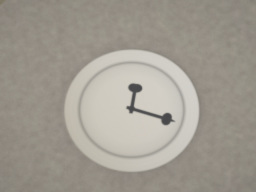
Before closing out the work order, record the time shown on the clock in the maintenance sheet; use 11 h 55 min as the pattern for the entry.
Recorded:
12 h 18 min
